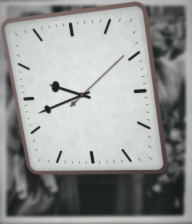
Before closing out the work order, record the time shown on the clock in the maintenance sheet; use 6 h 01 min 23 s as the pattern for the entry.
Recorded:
9 h 42 min 09 s
